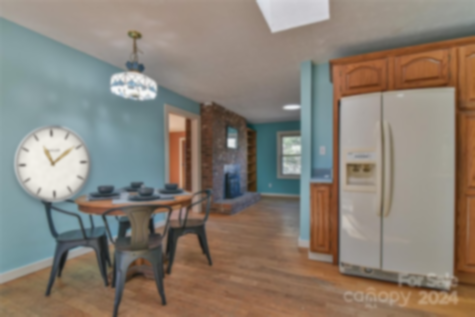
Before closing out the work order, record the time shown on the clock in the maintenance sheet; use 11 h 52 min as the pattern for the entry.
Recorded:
11 h 09 min
